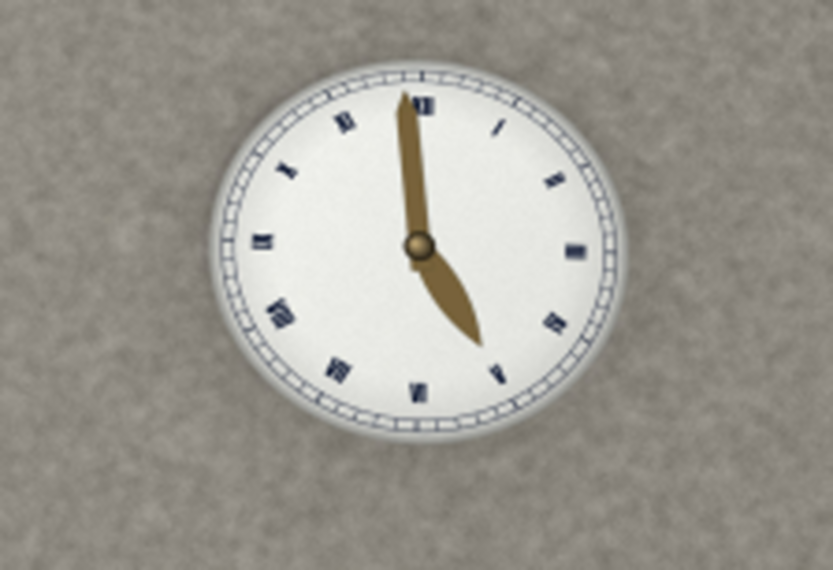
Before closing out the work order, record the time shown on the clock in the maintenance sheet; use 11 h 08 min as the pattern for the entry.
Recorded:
4 h 59 min
